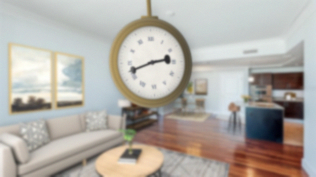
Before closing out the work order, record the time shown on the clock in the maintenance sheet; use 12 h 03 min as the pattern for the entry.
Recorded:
2 h 42 min
